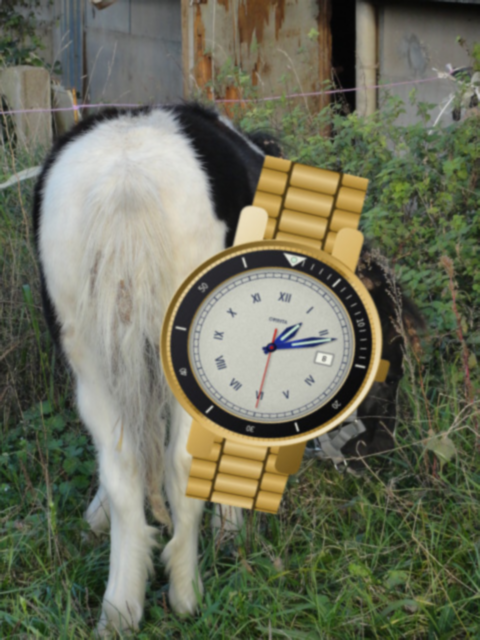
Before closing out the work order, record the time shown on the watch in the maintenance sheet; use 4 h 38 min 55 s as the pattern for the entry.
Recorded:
1 h 11 min 30 s
